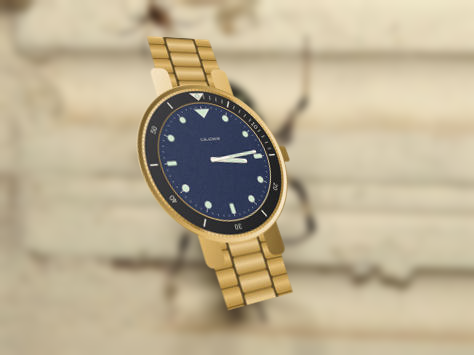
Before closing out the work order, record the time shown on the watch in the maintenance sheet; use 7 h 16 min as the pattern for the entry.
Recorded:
3 h 14 min
